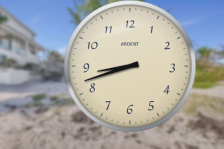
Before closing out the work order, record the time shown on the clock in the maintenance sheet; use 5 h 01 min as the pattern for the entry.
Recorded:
8 h 42 min
